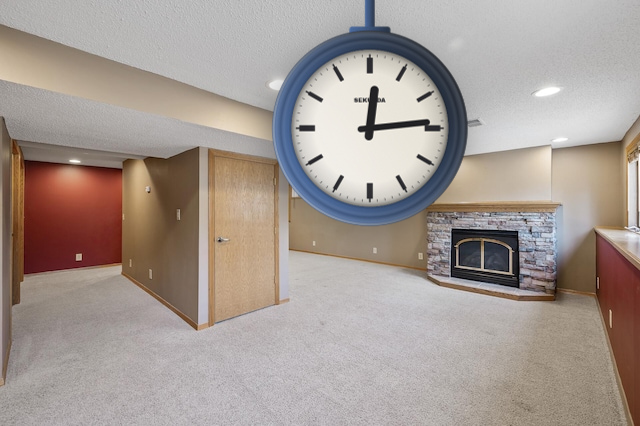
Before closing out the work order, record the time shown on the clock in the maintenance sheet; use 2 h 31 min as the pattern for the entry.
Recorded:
12 h 14 min
